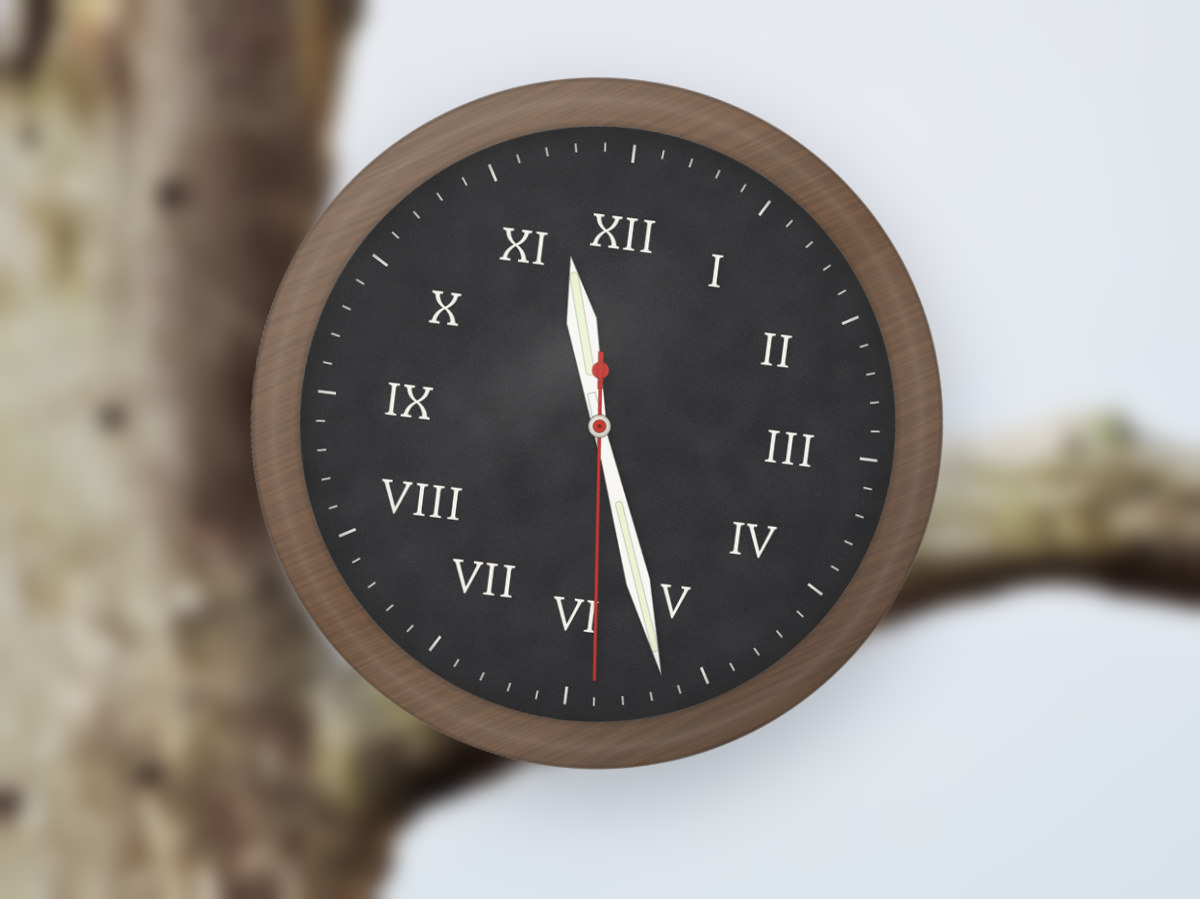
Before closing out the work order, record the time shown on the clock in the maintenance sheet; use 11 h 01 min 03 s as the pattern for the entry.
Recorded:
11 h 26 min 29 s
